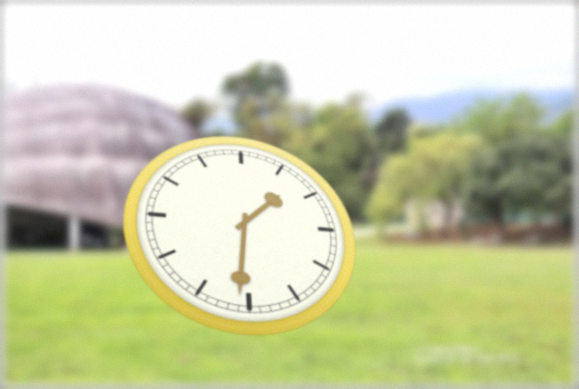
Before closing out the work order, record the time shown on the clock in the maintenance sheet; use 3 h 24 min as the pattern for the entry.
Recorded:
1 h 31 min
